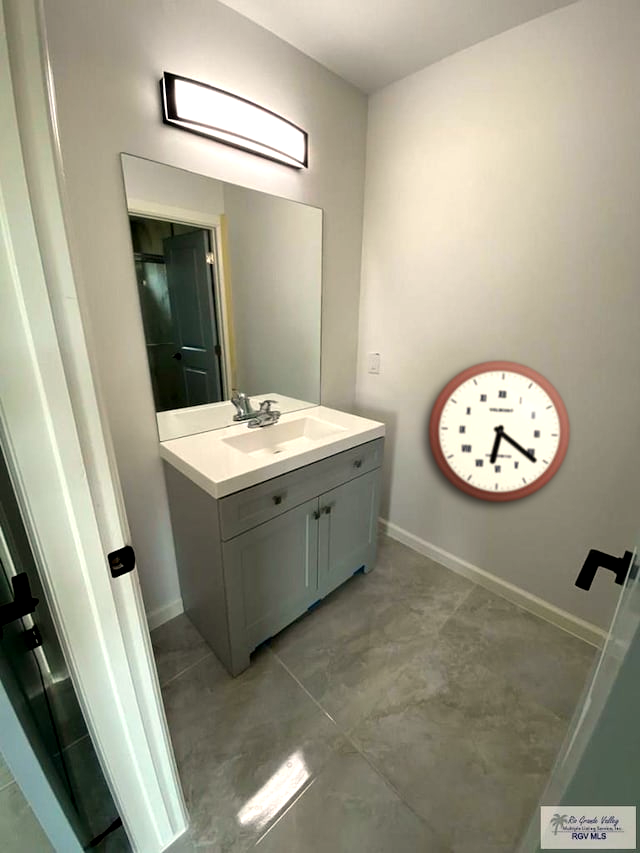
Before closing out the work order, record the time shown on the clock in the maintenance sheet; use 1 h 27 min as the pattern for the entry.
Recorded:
6 h 21 min
